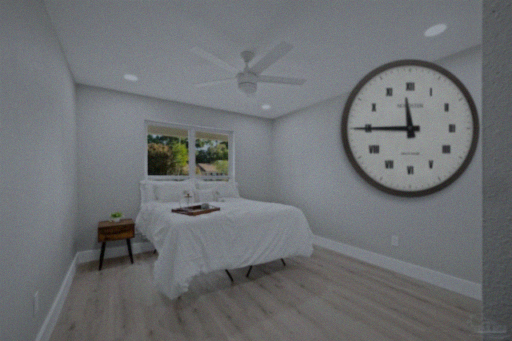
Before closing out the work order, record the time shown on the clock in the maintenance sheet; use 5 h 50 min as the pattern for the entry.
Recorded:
11 h 45 min
